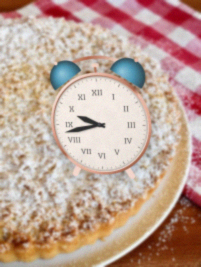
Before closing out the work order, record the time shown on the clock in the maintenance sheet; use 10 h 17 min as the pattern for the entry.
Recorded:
9 h 43 min
